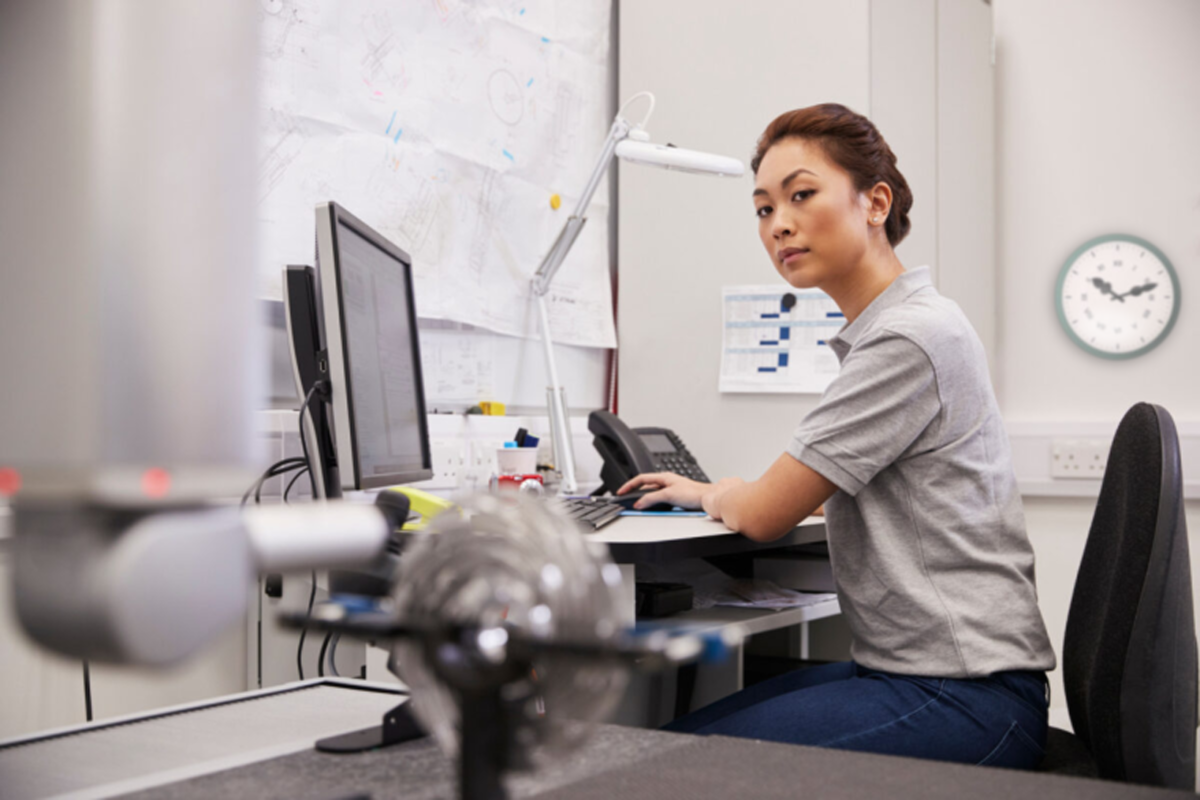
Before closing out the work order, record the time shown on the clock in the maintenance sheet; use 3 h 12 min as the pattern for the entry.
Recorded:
10 h 12 min
